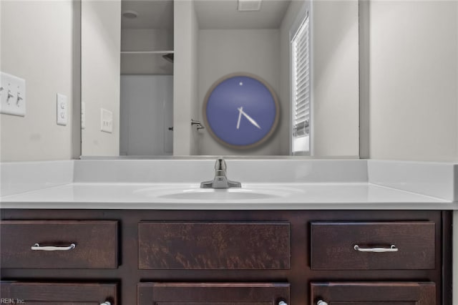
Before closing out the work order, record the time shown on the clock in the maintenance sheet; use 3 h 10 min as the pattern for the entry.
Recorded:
6 h 22 min
